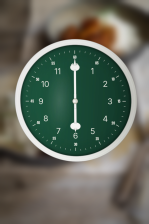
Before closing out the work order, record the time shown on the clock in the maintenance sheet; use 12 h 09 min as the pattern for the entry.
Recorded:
6 h 00 min
